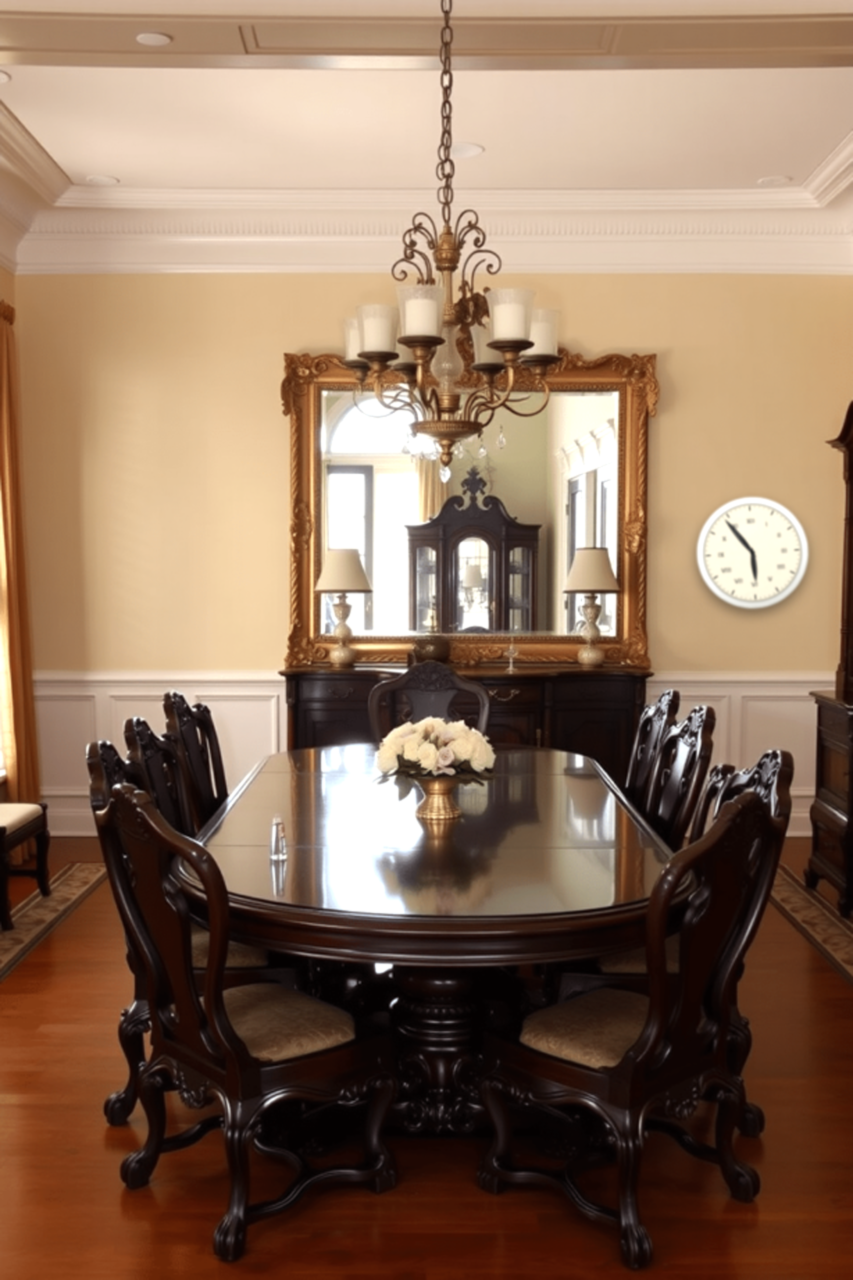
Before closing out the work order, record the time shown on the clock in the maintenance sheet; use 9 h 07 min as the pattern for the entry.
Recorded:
5 h 54 min
